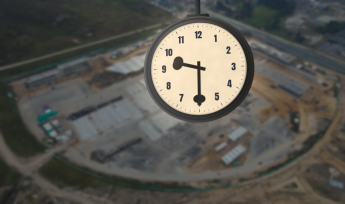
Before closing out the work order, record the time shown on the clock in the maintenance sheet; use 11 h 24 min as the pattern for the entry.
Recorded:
9 h 30 min
